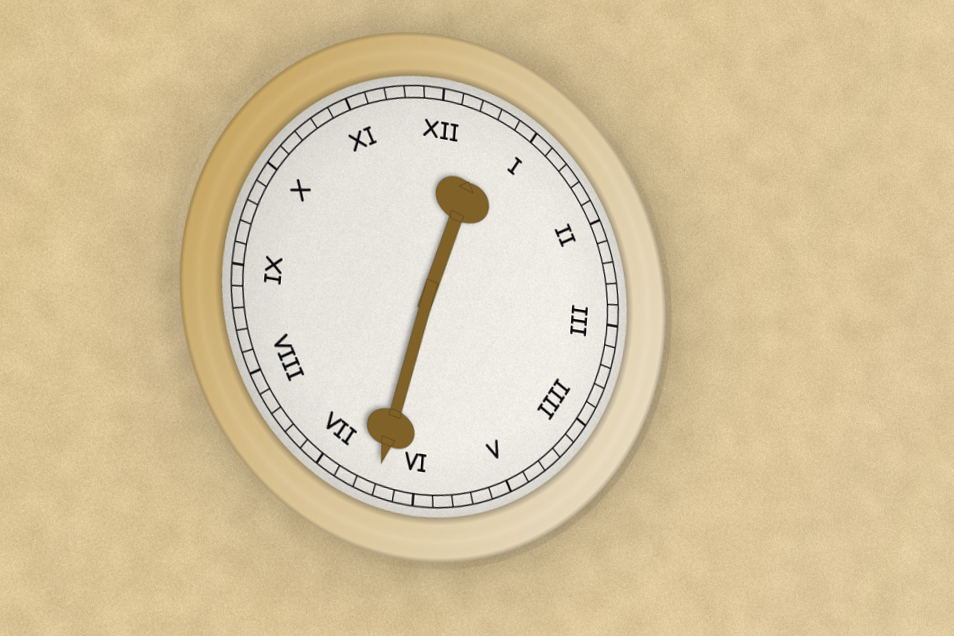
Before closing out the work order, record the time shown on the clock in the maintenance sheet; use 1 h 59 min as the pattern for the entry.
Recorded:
12 h 32 min
